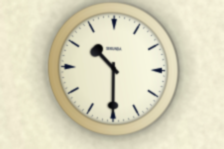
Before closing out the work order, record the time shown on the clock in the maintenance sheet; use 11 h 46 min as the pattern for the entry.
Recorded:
10 h 30 min
